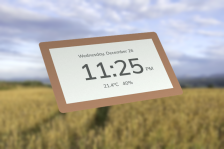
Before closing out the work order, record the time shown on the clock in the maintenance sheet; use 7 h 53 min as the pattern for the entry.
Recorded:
11 h 25 min
